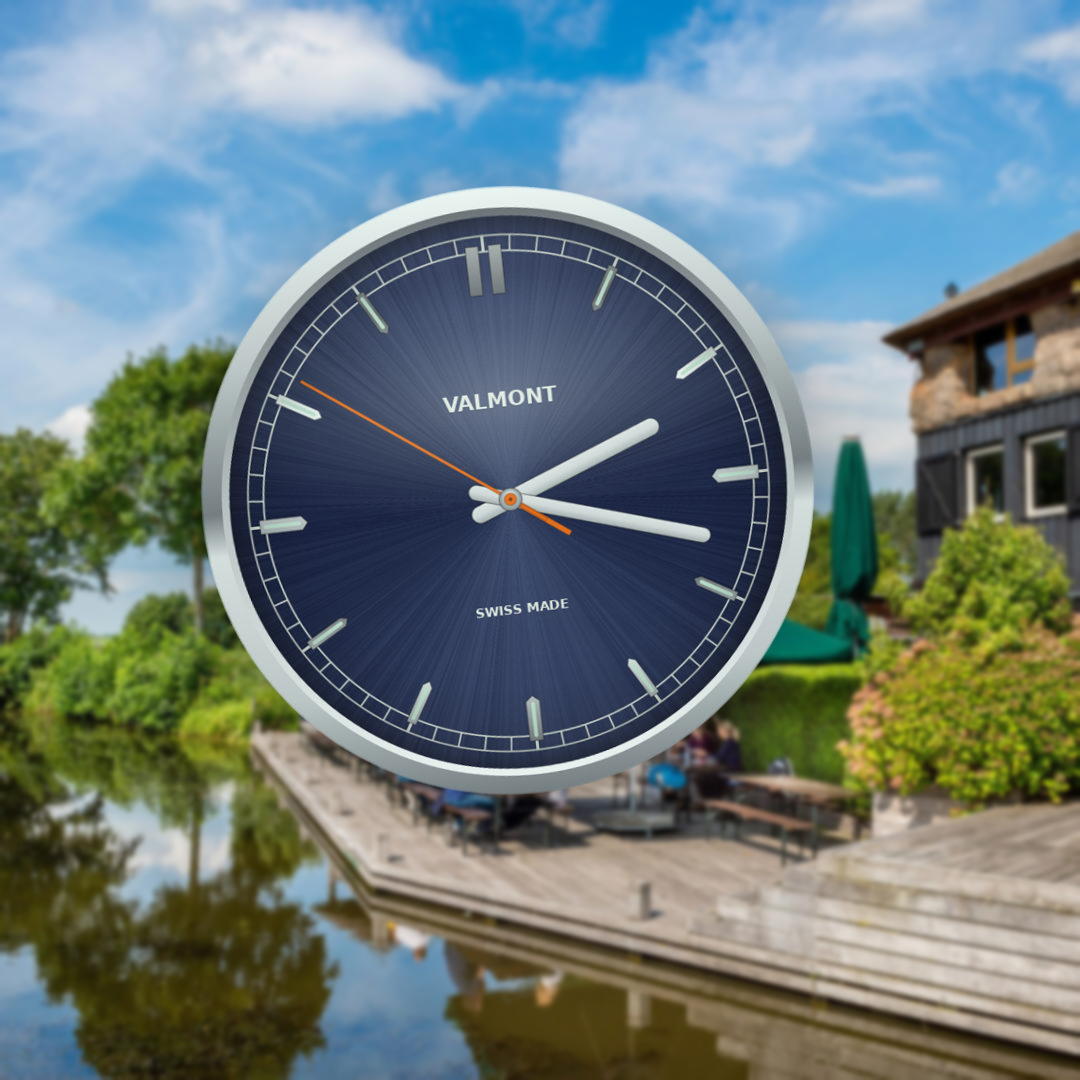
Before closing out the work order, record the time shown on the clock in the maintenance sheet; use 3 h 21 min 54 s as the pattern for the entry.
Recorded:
2 h 17 min 51 s
